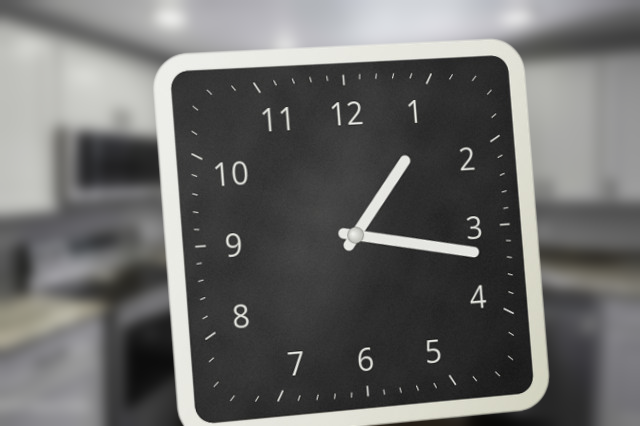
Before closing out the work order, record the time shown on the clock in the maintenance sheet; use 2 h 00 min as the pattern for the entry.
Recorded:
1 h 17 min
